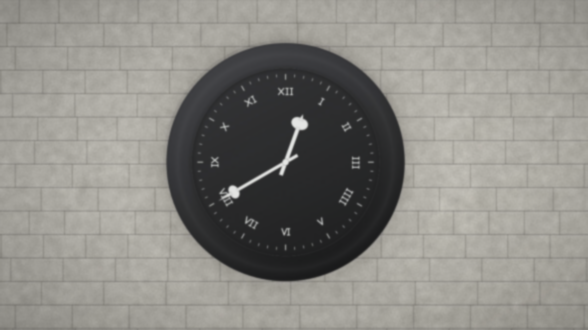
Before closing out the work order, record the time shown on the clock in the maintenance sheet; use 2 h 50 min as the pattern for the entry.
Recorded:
12 h 40 min
